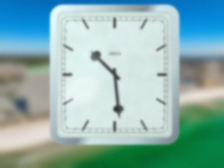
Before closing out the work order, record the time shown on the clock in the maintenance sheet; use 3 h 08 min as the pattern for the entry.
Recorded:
10 h 29 min
